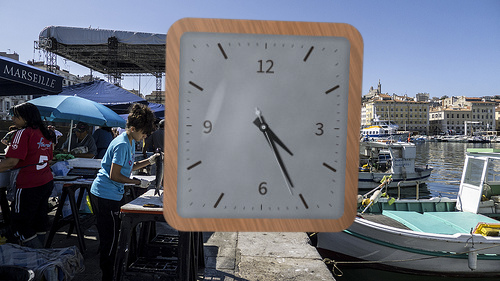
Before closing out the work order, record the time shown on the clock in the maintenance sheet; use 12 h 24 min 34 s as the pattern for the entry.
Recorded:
4 h 25 min 26 s
